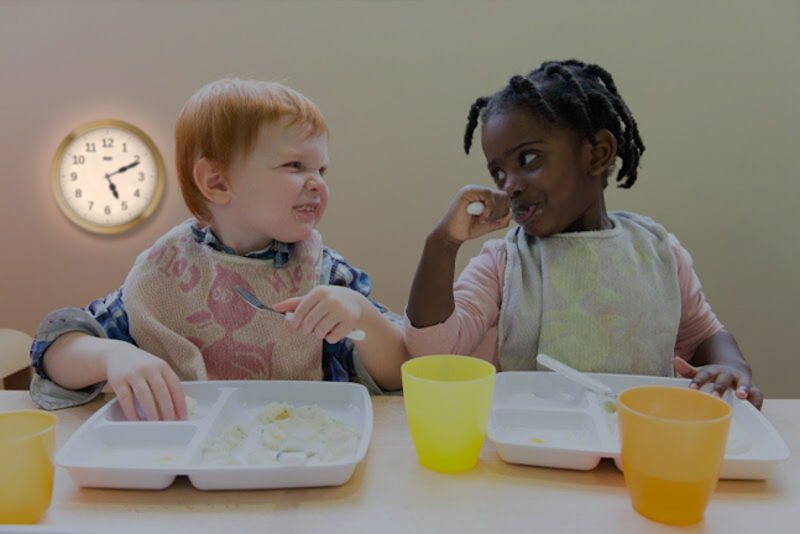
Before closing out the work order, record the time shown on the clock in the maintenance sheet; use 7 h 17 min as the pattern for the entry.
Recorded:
5 h 11 min
